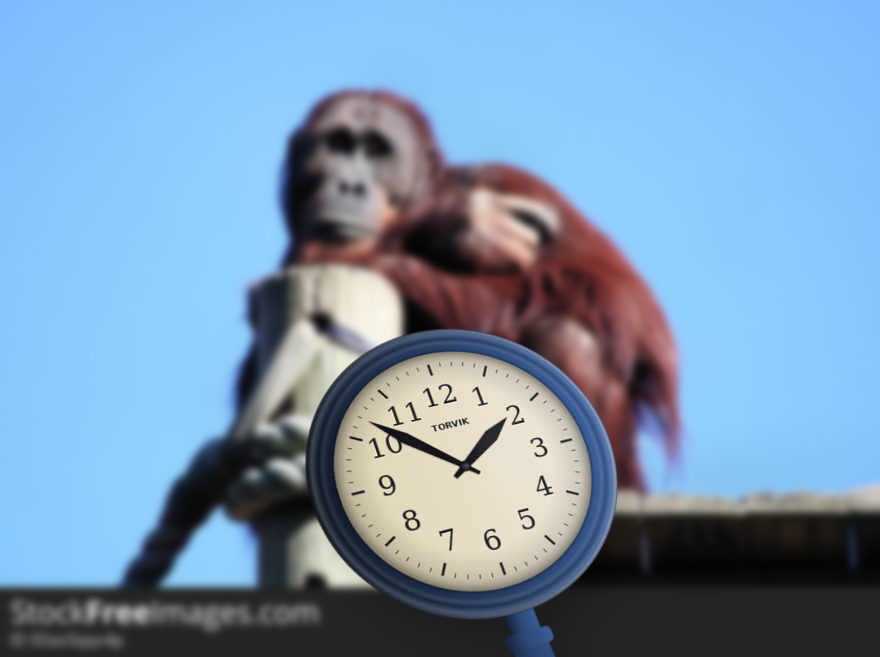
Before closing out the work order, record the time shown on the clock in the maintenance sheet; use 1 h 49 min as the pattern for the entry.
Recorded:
1 h 52 min
